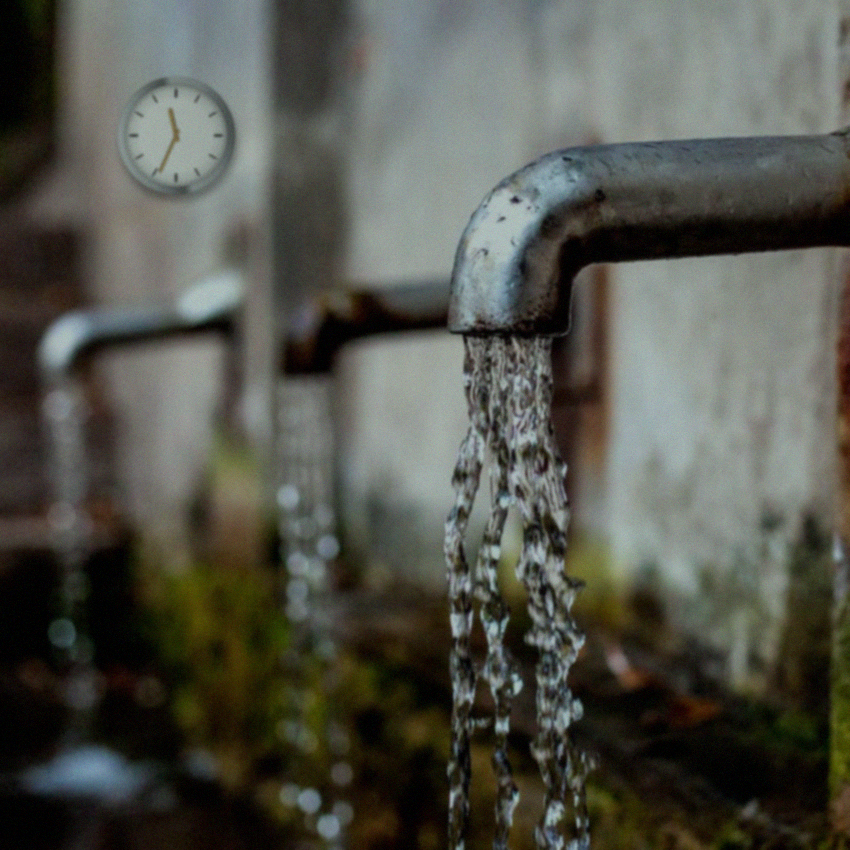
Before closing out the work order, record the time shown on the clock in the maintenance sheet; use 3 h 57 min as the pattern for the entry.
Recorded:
11 h 34 min
